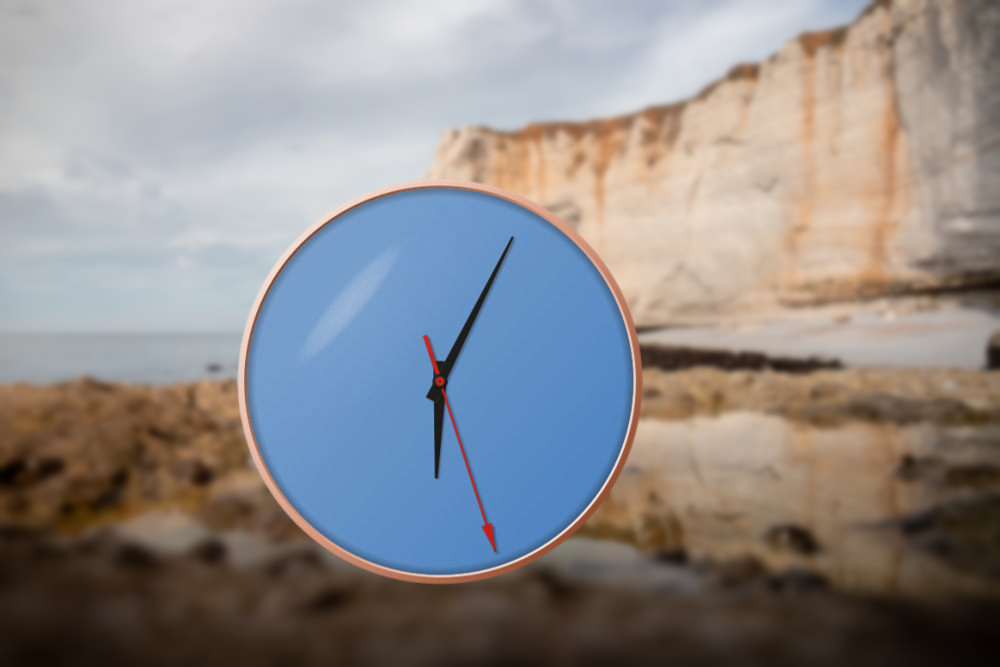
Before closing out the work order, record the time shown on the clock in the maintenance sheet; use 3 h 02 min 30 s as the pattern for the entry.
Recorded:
6 h 04 min 27 s
